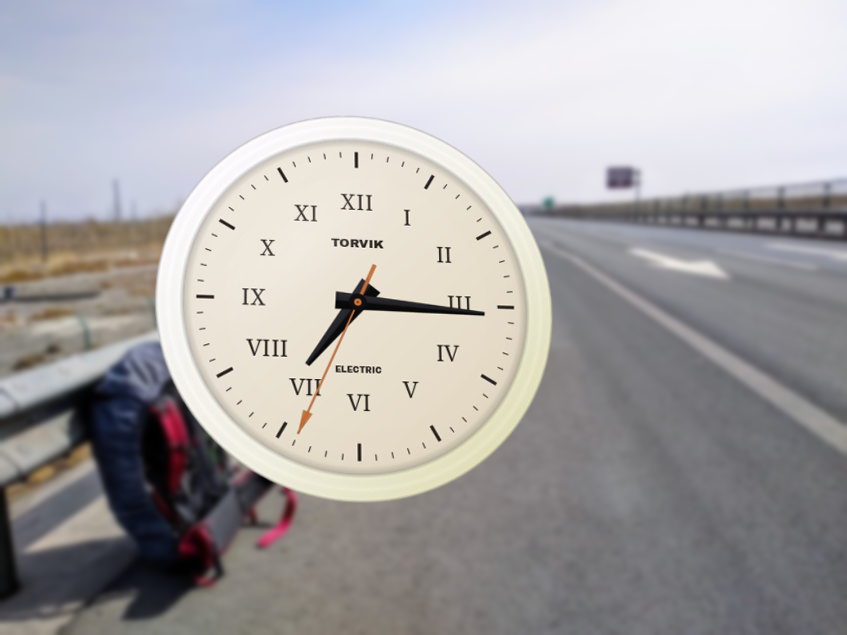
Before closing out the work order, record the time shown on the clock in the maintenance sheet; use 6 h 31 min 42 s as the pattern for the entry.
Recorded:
7 h 15 min 34 s
